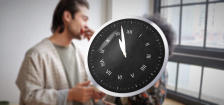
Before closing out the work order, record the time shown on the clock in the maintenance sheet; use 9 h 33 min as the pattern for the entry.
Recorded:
10 h 57 min
